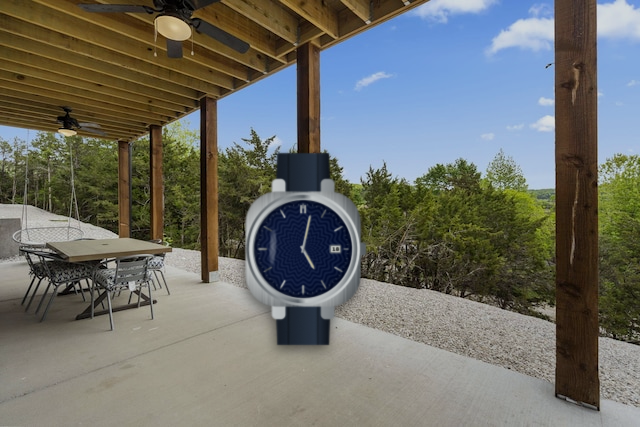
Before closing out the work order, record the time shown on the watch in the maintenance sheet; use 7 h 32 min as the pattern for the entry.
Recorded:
5 h 02 min
